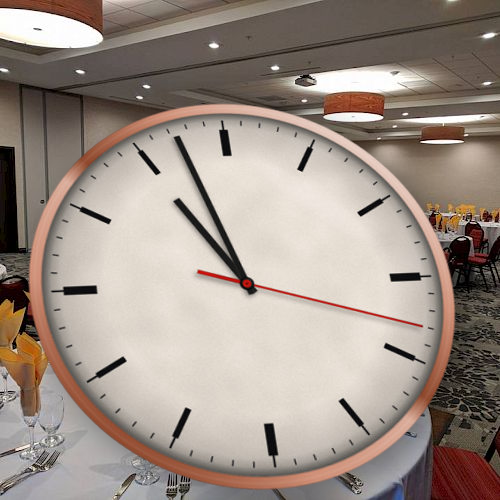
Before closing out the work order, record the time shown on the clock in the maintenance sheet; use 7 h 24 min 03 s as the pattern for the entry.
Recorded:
10 h 57 min 18 s
